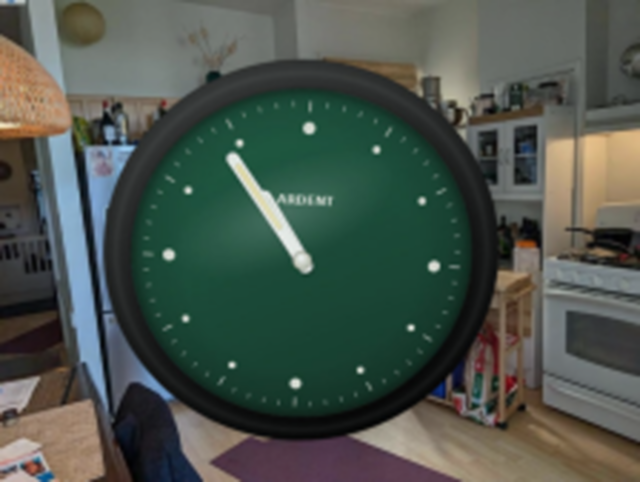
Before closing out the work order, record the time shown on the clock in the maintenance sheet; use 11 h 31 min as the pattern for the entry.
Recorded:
10 h 54 min
